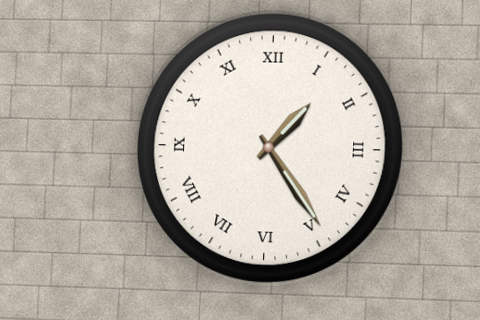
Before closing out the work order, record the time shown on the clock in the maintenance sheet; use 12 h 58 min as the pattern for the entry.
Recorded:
1 h 24 min
